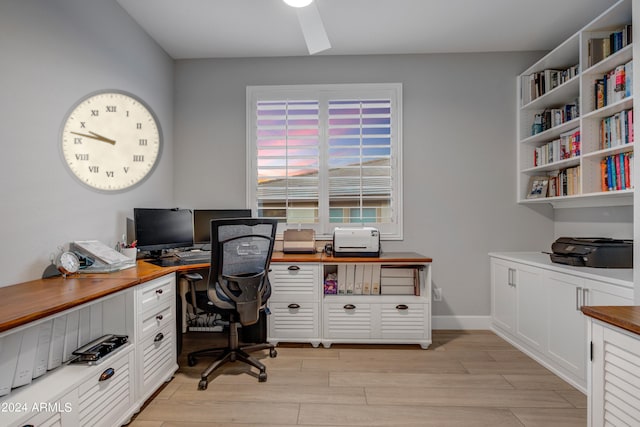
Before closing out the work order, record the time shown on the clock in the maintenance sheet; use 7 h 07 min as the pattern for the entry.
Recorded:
9 h 47 min
